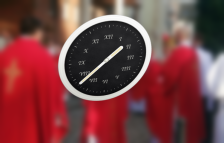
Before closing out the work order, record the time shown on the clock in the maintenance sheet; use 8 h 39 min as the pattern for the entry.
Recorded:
1 h 38 min
